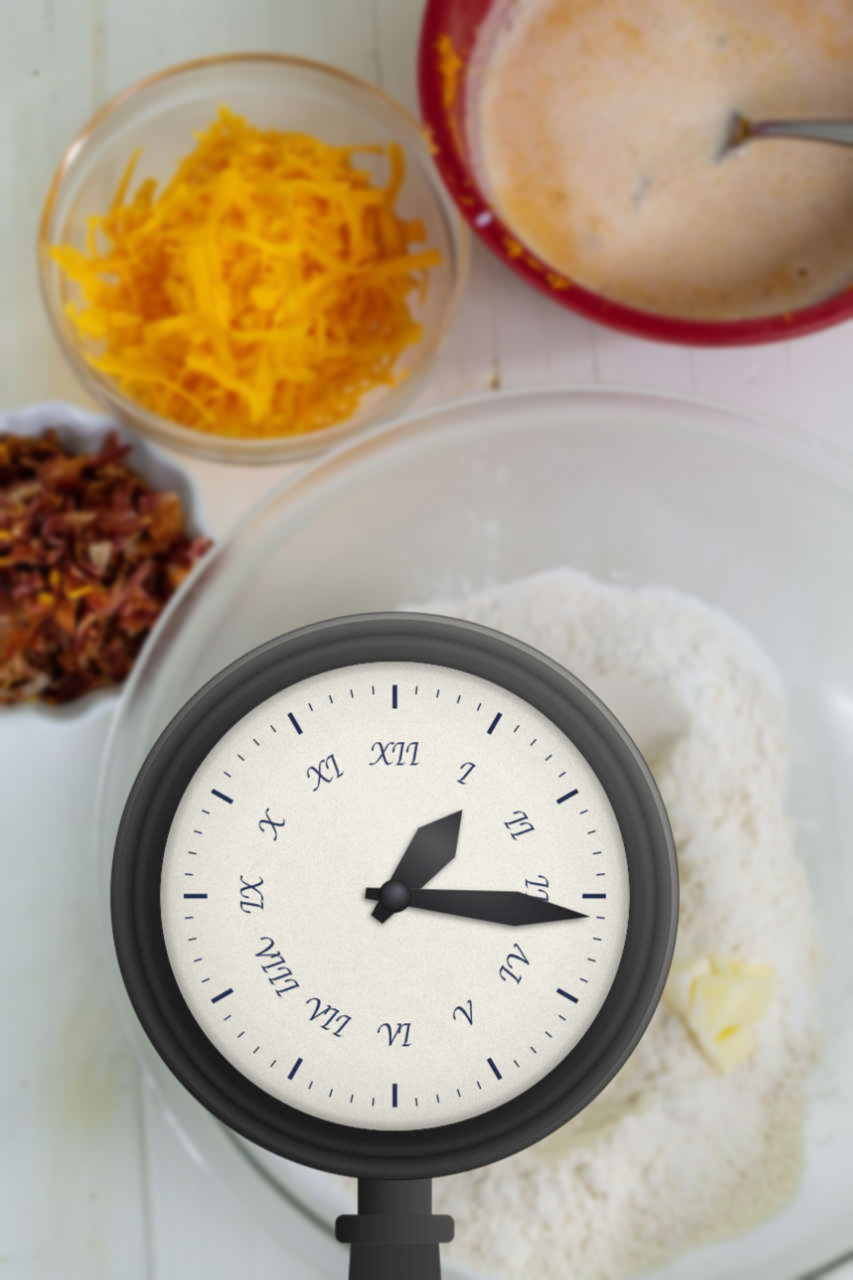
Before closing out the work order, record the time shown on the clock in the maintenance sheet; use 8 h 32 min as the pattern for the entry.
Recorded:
1 h 16 min
